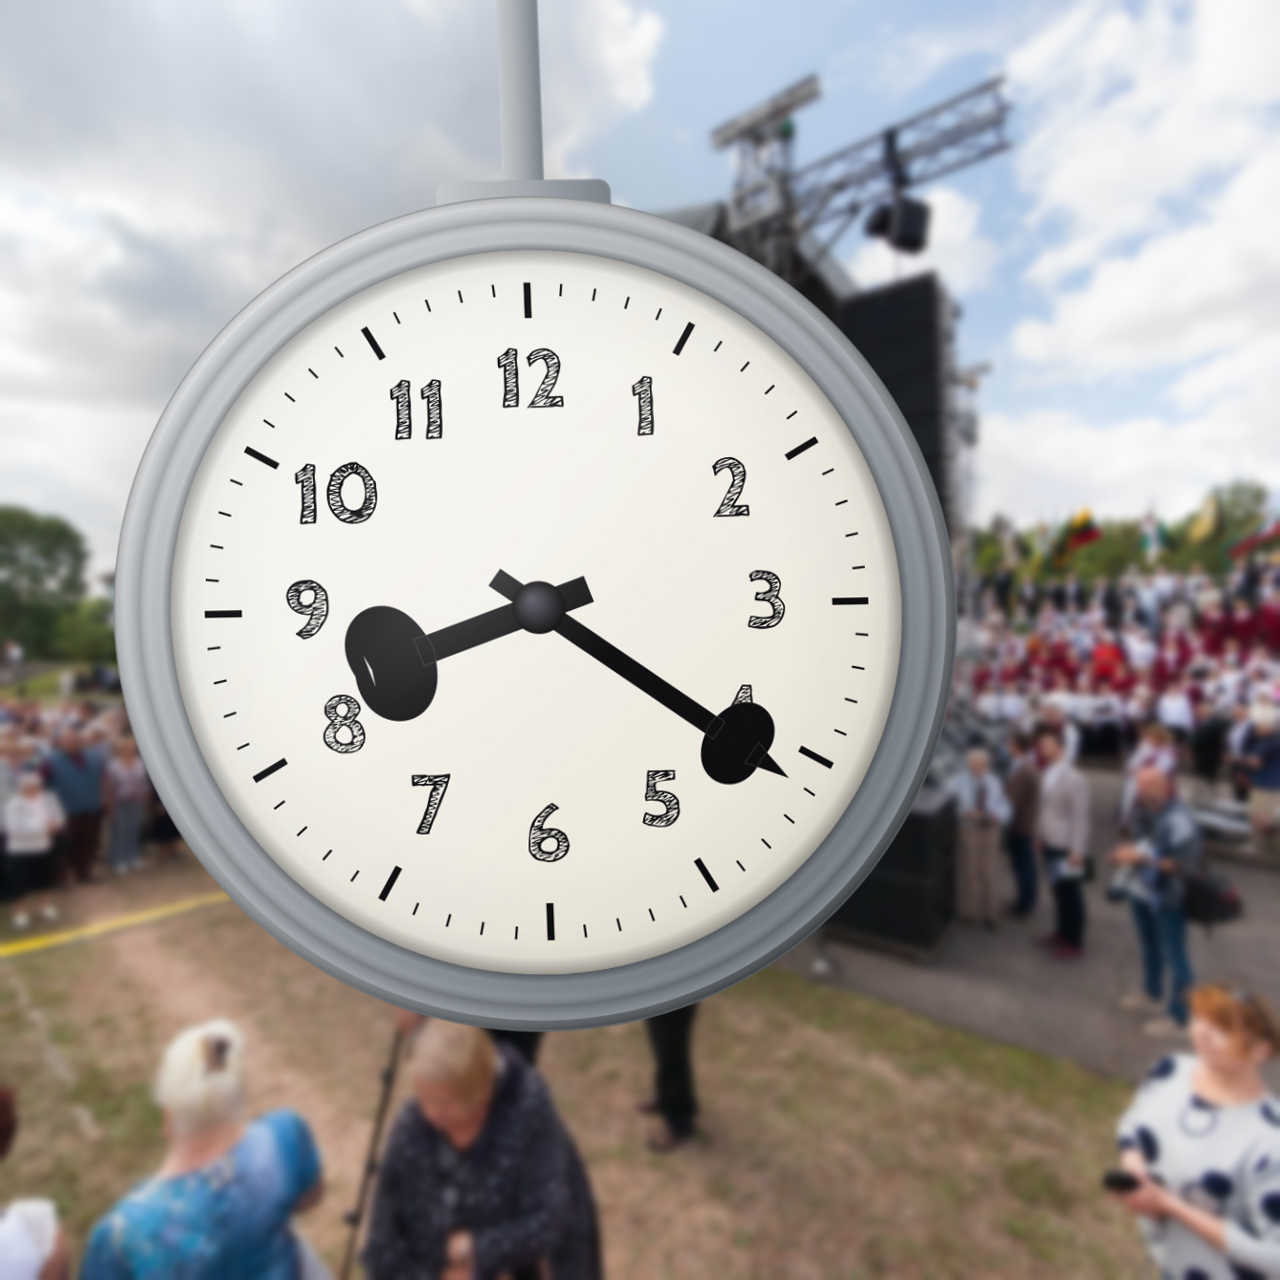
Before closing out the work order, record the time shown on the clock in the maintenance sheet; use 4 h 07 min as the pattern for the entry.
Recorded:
8 h 21 min
